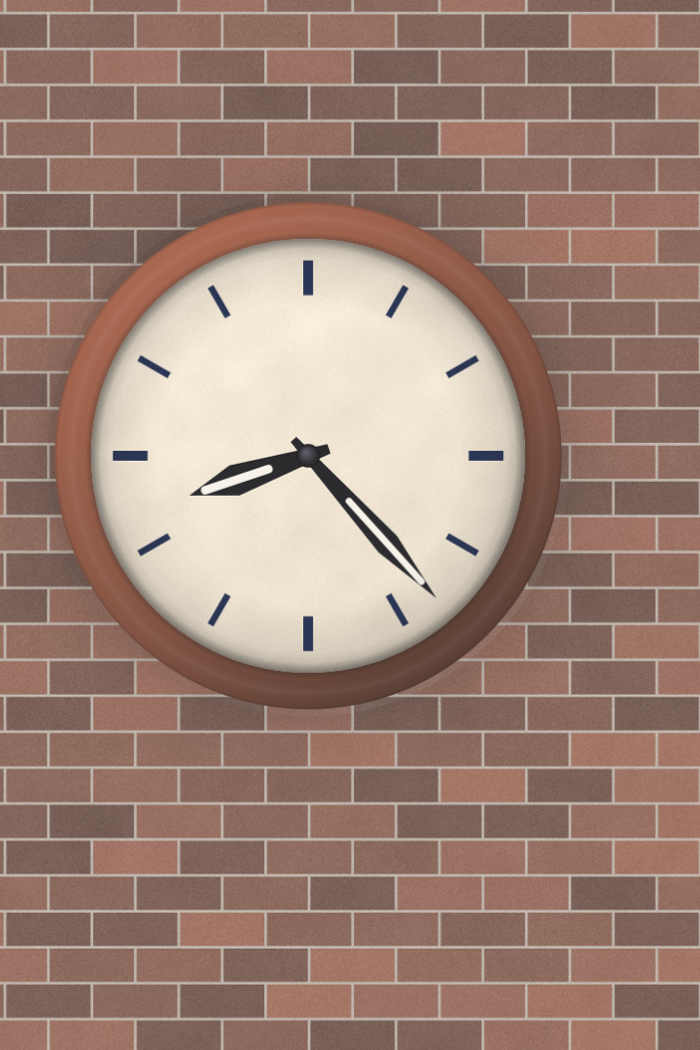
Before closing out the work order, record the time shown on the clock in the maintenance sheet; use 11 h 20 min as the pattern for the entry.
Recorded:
8 h 23 min
